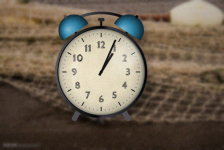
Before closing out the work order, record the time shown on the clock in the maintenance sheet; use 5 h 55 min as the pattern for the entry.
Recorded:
1 h 04 min
